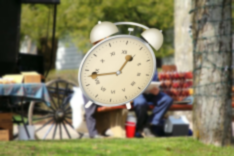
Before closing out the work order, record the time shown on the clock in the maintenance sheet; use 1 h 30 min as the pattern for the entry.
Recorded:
12 h 43 min
